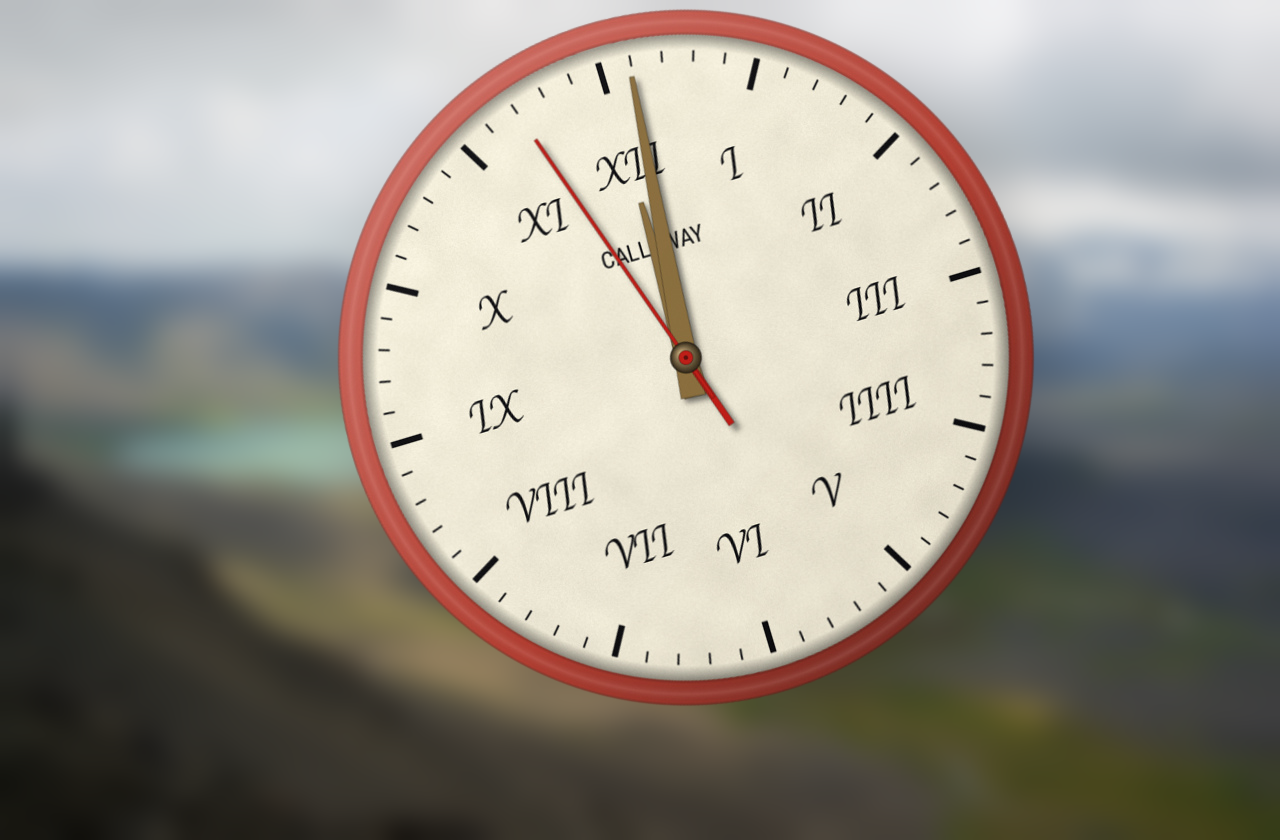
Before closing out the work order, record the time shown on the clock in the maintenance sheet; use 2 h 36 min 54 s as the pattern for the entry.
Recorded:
12 h 00 min 57 s
